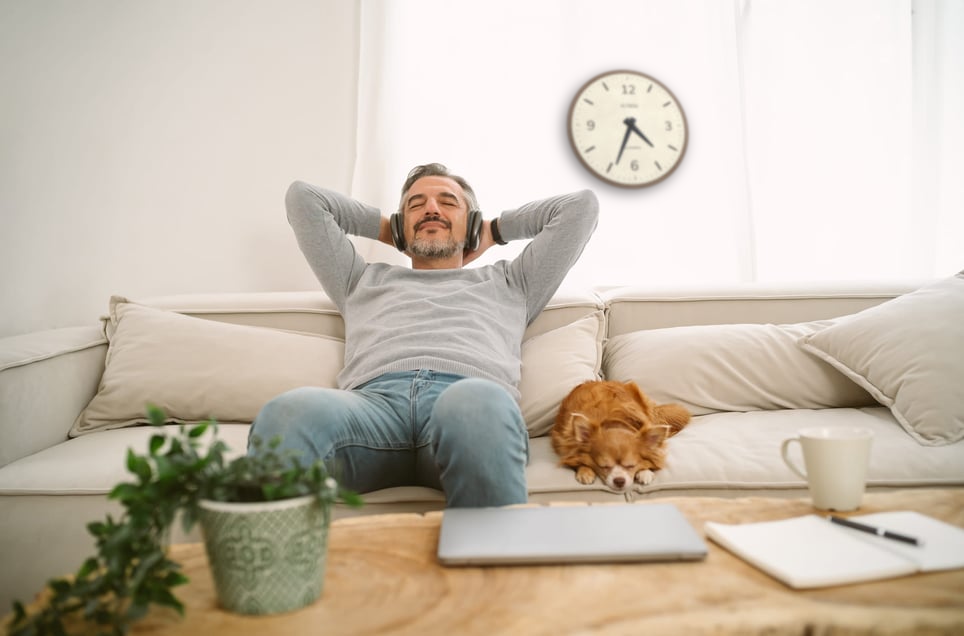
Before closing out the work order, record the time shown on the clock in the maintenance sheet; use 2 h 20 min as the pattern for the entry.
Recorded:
4 h 34 min
